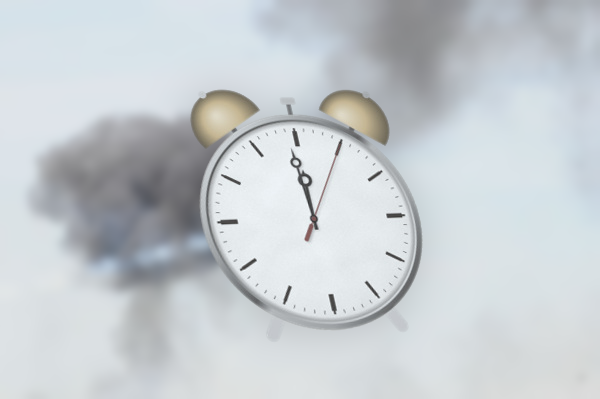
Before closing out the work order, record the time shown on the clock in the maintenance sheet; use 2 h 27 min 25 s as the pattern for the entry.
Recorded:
11 h 59 min 05 s
